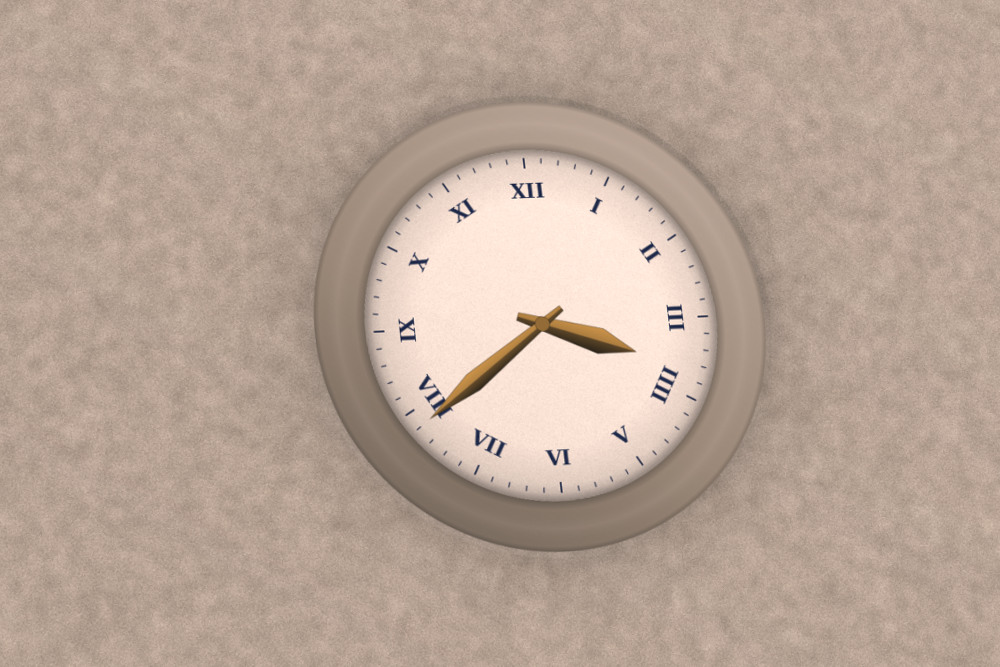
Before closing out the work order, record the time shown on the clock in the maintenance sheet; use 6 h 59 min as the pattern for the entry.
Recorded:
3 h 39 min
